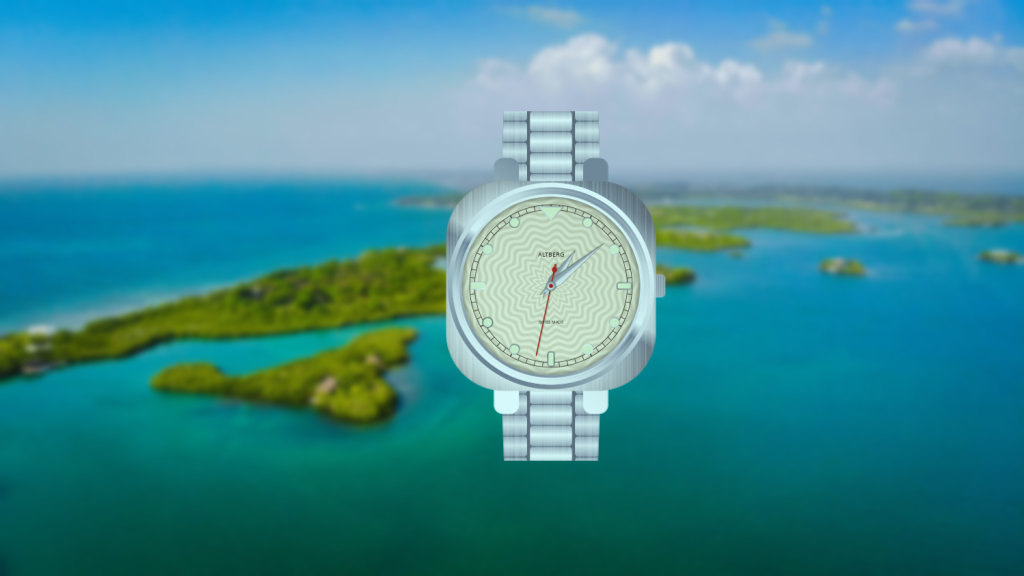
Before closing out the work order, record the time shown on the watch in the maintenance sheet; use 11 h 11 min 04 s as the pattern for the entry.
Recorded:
1 h 08 min 32 s
